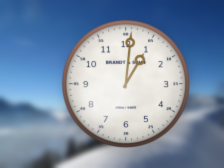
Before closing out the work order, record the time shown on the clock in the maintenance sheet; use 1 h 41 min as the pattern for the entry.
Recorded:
1 h 01 min
